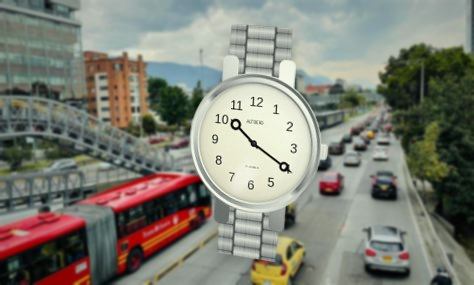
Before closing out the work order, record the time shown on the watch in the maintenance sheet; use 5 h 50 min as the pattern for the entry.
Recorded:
10 h 20 min
